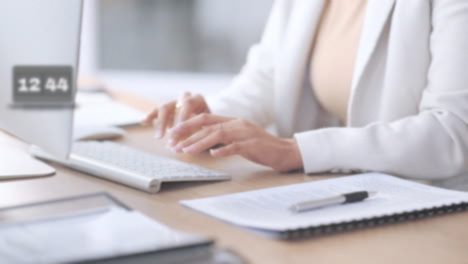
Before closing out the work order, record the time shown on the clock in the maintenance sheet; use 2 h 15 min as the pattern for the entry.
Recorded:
12 h 44 min
